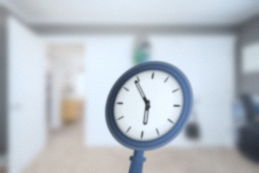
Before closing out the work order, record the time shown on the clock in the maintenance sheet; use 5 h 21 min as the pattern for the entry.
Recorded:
5 h 54 min
